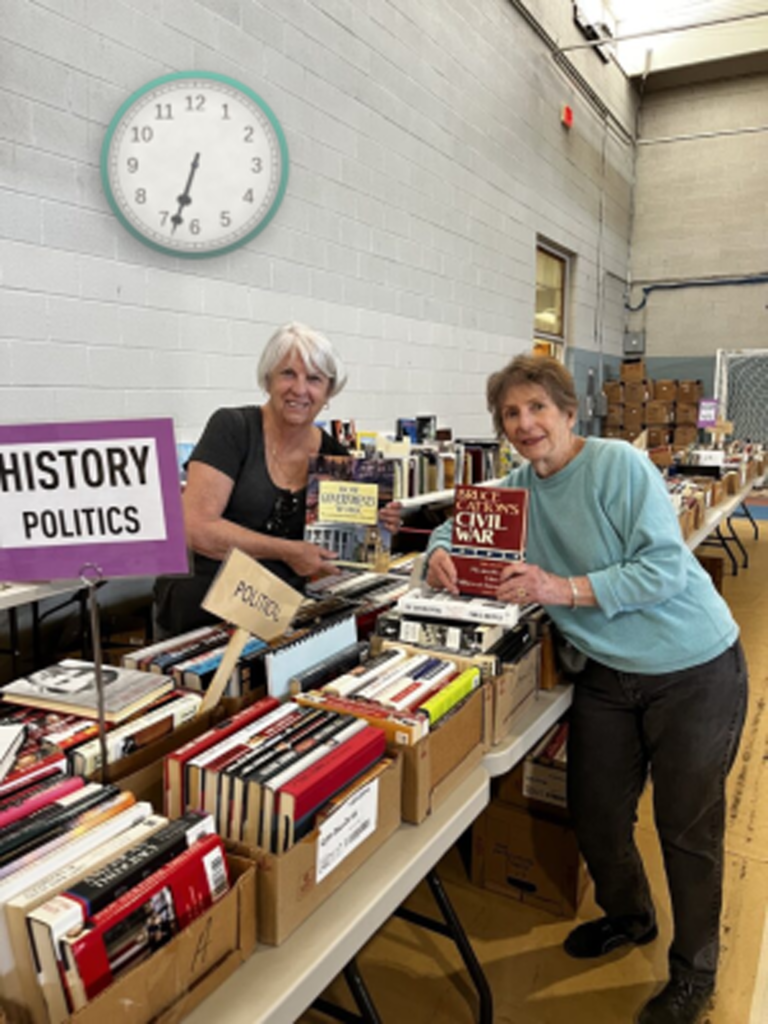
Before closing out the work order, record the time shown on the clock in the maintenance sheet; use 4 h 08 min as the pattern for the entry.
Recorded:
6 h 33 min
